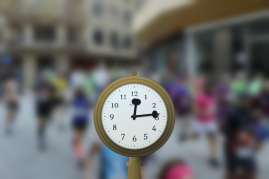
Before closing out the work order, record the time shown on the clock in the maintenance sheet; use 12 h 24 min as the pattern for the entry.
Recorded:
12 h 14 min
